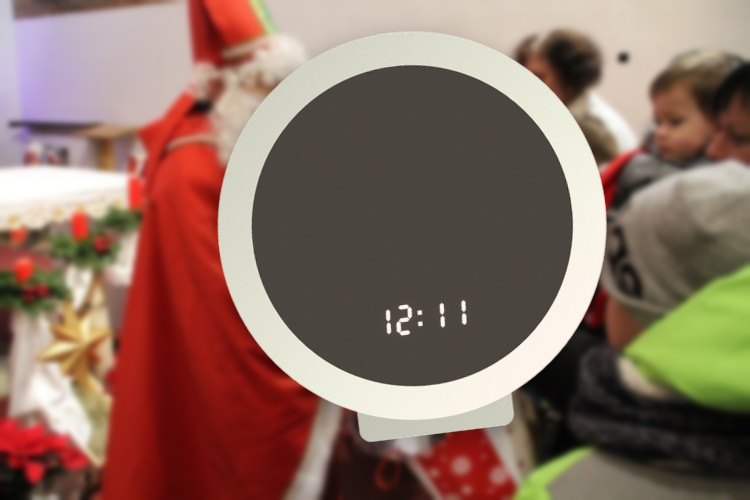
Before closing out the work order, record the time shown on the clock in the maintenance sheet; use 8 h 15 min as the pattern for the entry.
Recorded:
12 h 11 min
